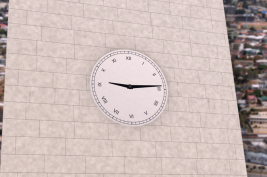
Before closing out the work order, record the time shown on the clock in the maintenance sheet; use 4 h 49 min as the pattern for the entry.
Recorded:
9 h 14 min
